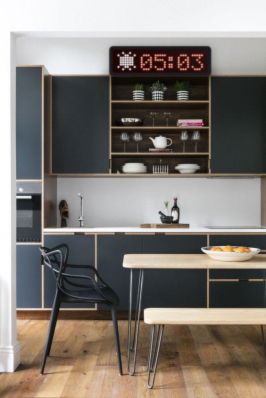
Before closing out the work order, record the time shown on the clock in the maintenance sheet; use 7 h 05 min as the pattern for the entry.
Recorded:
5 h 03 min
